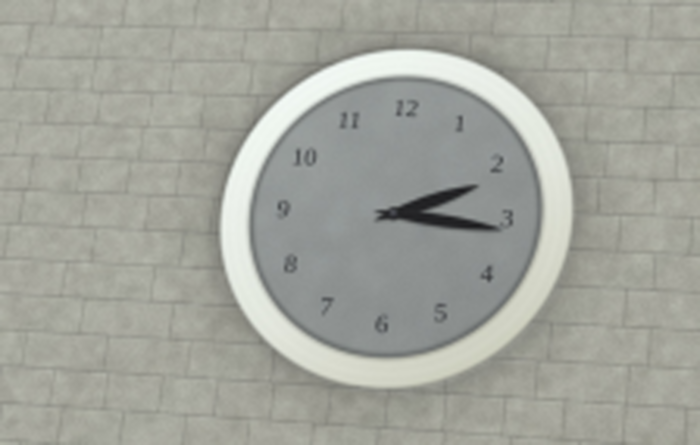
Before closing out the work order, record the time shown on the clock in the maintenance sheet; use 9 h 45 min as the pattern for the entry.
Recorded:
2 h 16 min
